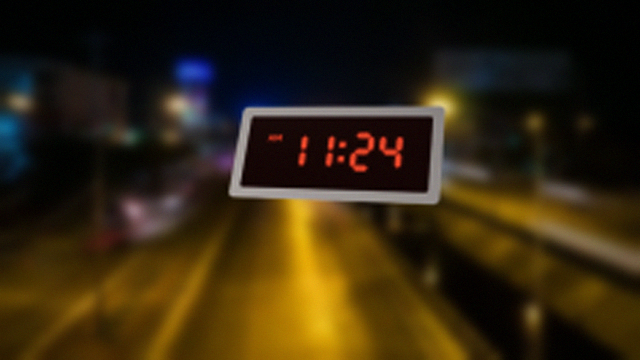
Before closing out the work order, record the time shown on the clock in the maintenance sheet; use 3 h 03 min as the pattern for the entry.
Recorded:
11 h 24 min
